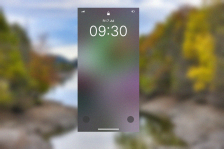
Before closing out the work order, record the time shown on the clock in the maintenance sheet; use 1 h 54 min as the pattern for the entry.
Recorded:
9 h 30 min
